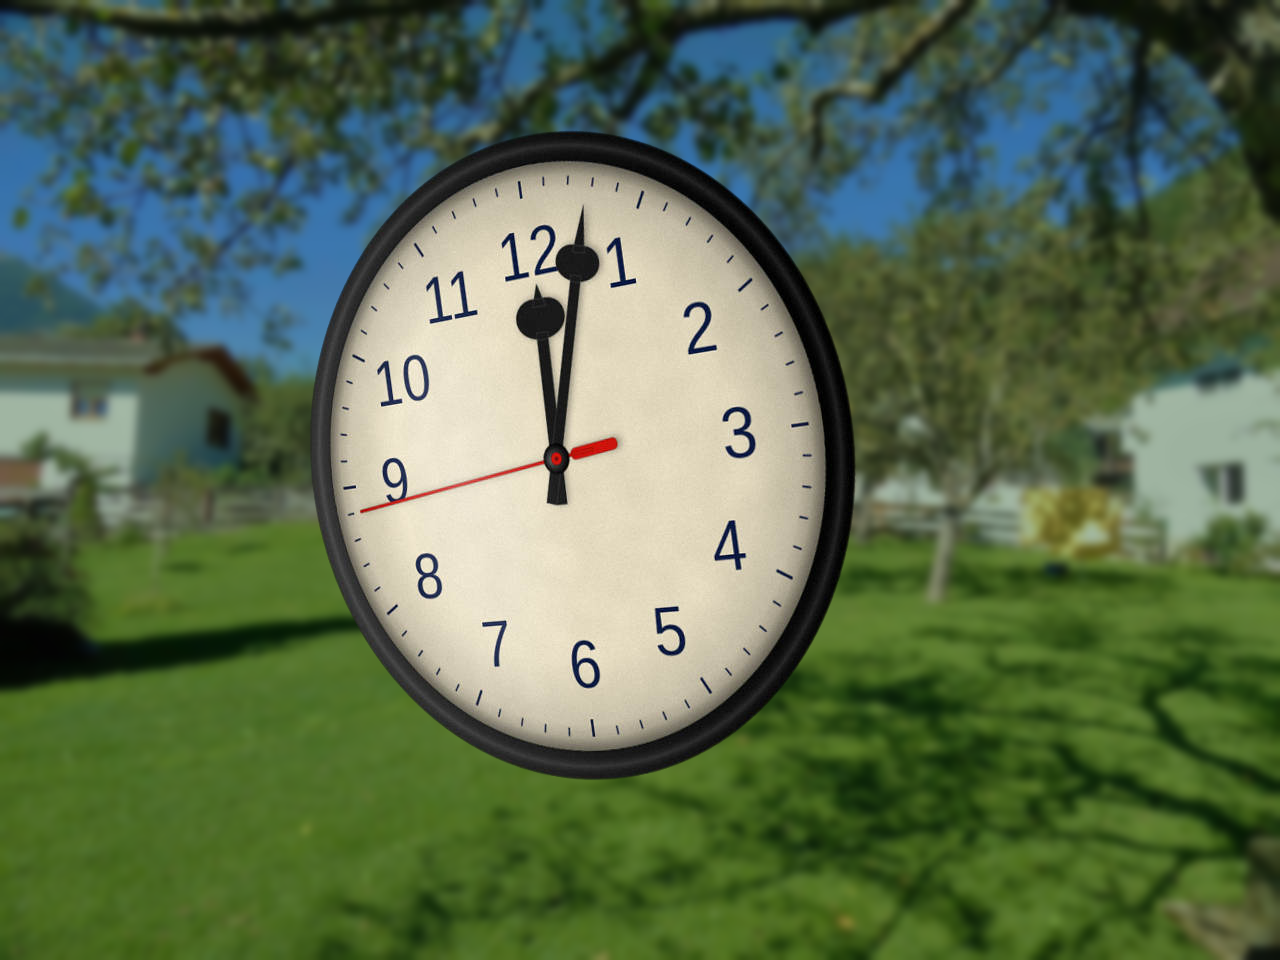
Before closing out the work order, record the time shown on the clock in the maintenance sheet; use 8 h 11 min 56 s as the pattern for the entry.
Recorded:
12 h 02 min 44 s
